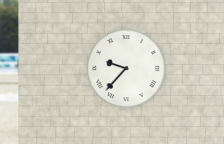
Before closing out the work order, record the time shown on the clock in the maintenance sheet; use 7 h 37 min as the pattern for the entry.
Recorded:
9 h 37 min
